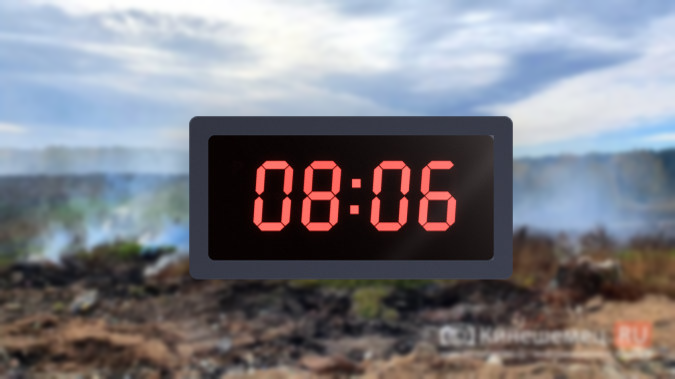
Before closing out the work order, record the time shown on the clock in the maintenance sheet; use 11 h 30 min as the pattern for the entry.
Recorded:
8 h 06 min
